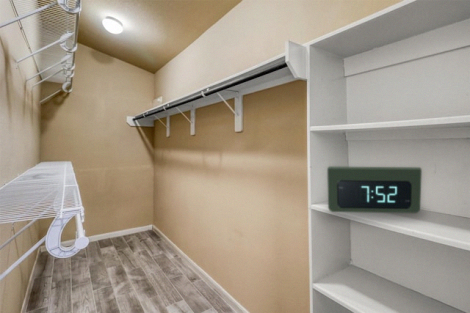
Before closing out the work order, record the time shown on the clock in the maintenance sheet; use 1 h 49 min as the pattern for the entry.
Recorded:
7 h 52 min
